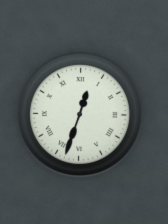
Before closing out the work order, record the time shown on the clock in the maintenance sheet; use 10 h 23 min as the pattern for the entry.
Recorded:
12 h 33 min
